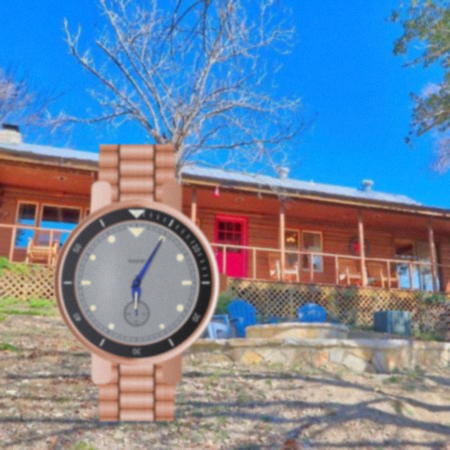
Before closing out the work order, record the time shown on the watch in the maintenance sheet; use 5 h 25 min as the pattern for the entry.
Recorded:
6 h 05 min
